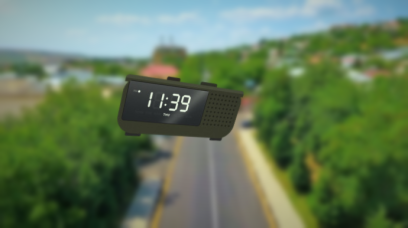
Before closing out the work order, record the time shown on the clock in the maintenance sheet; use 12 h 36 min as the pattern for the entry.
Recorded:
11 h 39 min
